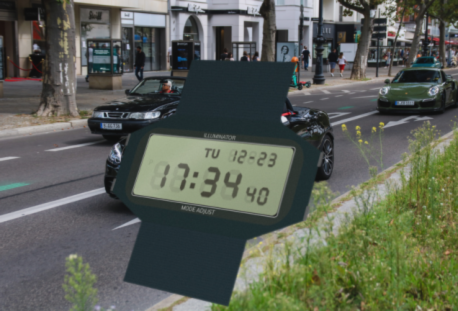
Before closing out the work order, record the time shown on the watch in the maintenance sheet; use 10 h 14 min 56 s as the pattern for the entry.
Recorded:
17 h 34 min 40 s
